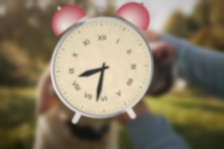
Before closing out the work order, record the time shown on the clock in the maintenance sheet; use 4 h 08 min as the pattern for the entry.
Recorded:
8 h 32 min
